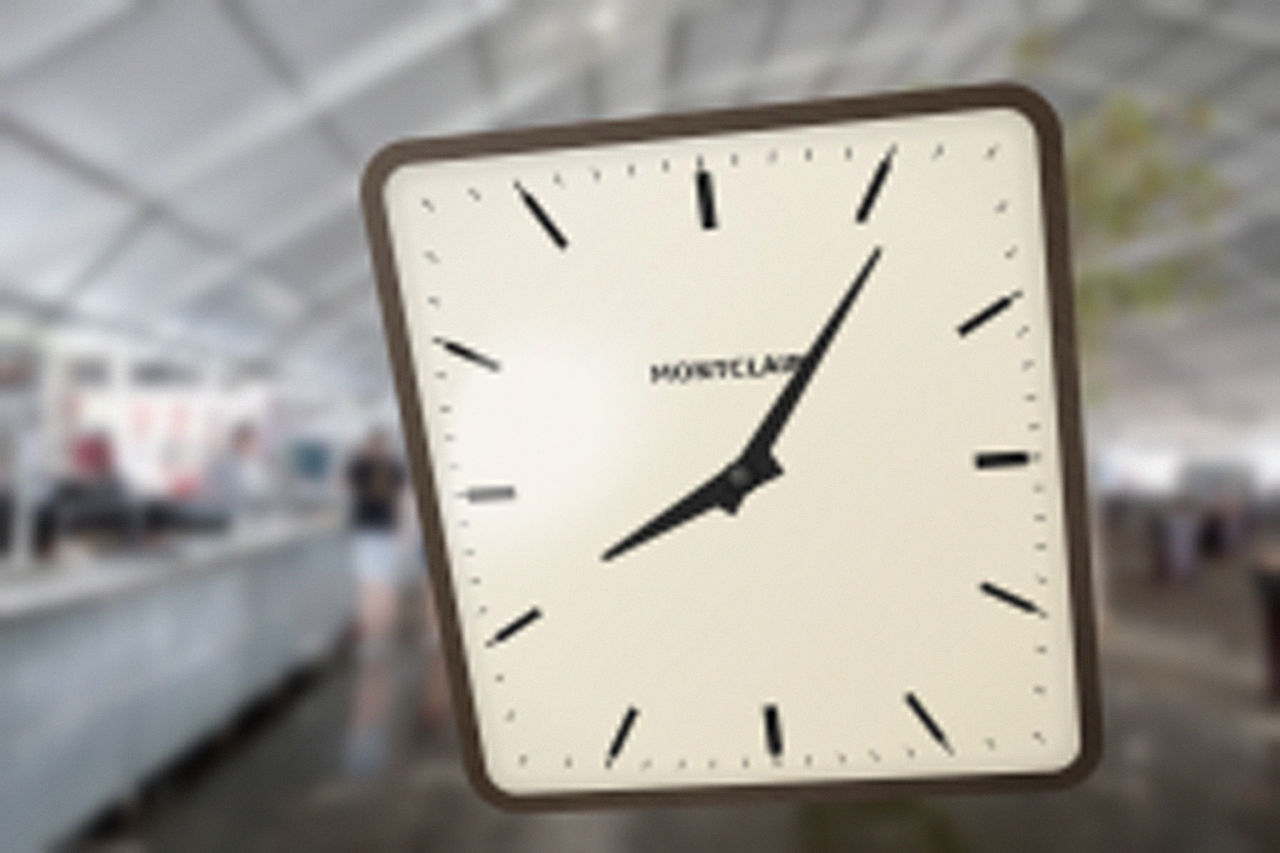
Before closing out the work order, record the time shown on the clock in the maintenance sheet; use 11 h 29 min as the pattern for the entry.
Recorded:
8 h 06 min
